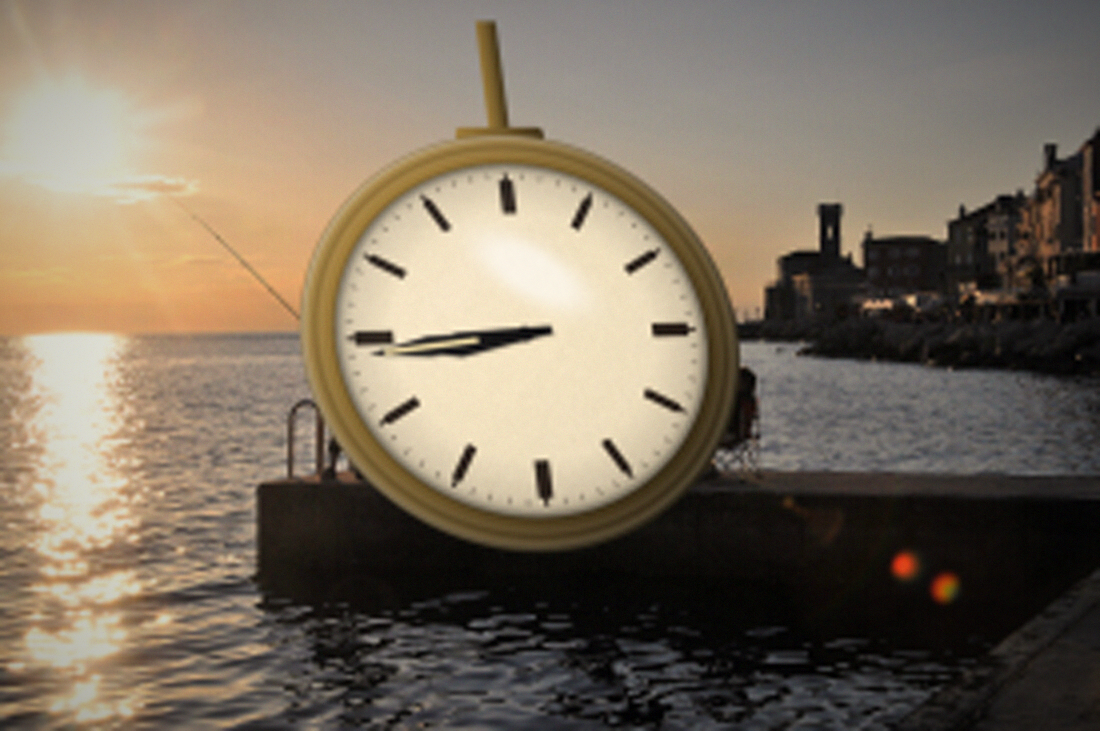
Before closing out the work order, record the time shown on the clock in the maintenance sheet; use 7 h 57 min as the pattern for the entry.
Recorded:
8 h 44 min
